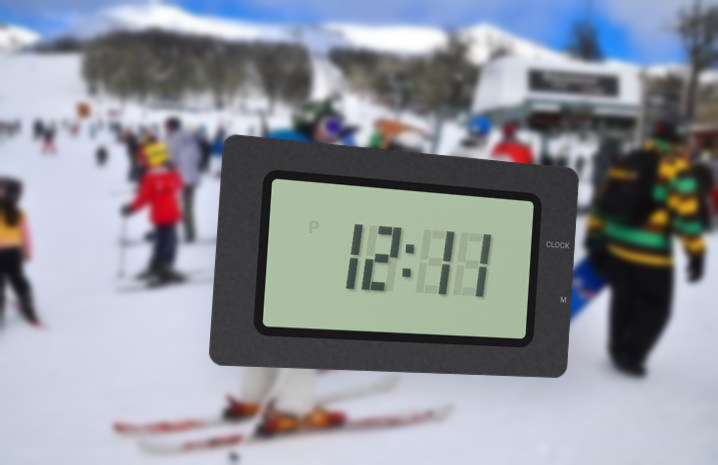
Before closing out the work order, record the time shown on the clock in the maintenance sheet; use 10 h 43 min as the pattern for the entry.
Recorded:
12 h 11 min
